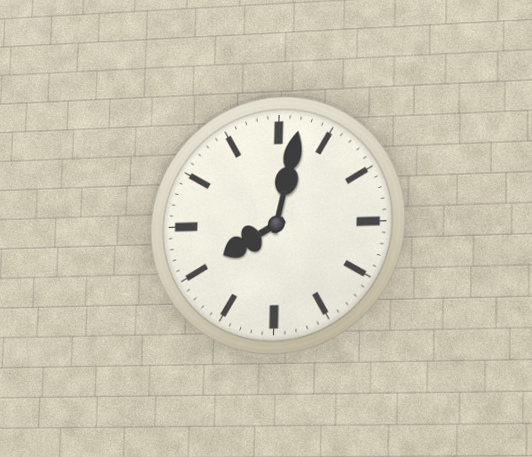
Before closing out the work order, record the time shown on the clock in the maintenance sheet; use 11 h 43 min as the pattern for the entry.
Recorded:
8 h 02 min
